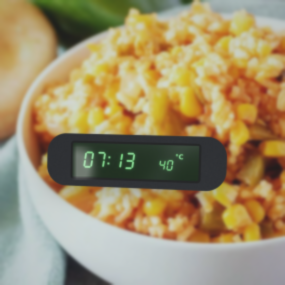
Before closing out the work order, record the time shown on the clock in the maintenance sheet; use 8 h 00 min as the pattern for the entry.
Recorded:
7 h 13 min
